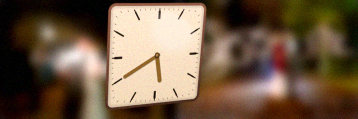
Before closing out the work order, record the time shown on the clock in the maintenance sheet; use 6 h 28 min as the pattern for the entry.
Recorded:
5 h 40 min
